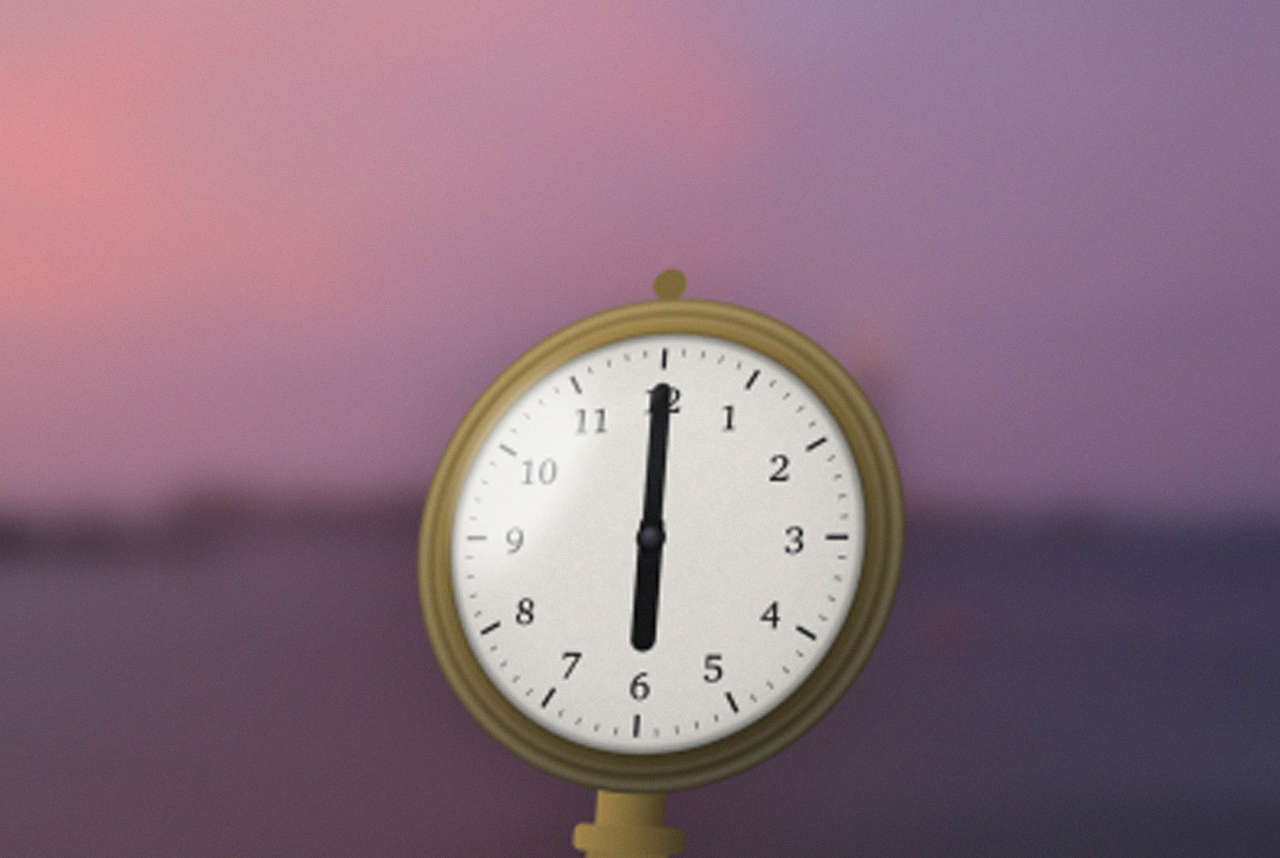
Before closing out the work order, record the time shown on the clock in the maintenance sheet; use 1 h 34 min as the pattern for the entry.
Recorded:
6 h 00 min
